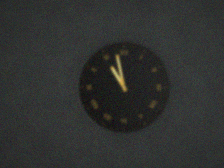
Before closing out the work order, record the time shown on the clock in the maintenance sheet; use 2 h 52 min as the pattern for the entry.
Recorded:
10 h 58 min
